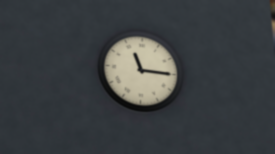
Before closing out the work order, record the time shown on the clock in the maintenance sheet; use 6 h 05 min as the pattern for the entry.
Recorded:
11 h 15 min
